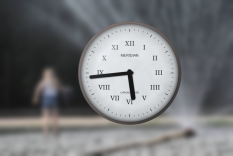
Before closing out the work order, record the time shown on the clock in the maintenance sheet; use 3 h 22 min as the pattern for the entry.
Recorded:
5 h 44 min
